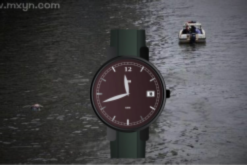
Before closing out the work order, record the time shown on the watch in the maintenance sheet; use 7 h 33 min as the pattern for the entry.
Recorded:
11 h 42 min
